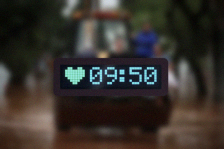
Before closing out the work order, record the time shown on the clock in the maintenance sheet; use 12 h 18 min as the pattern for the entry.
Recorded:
9 h 50 min
